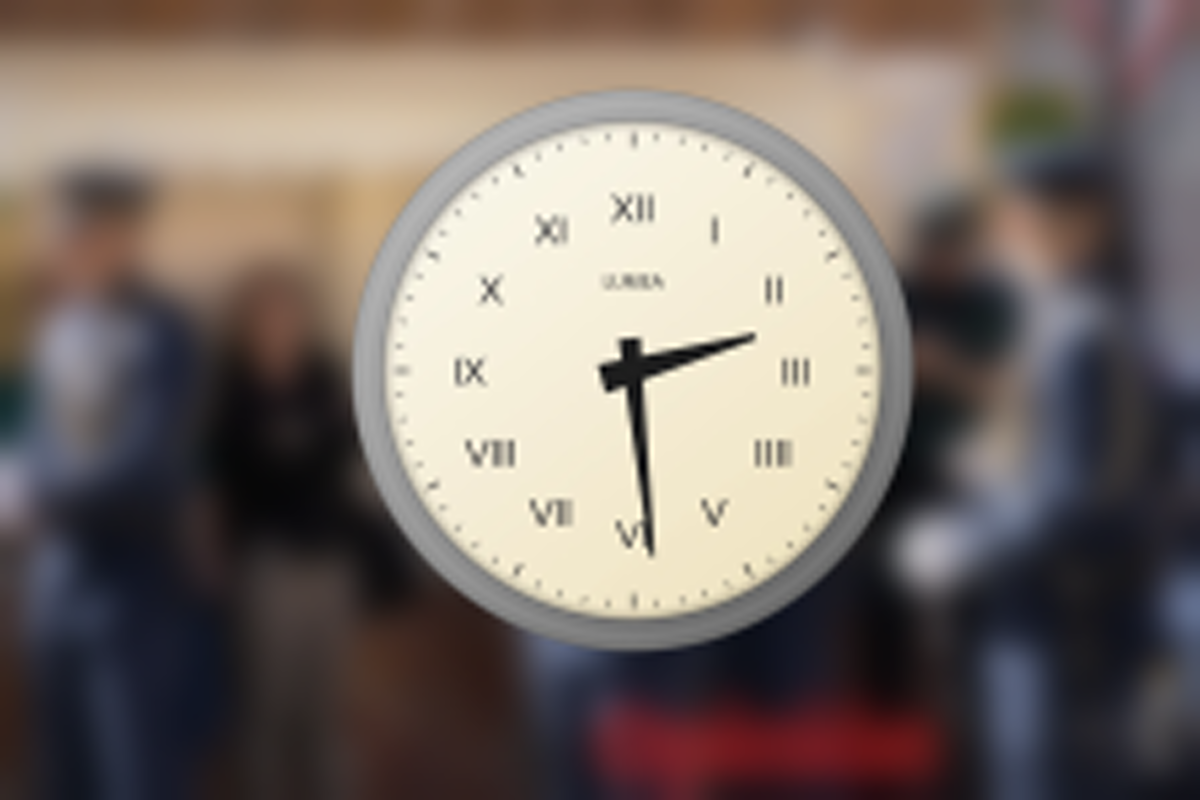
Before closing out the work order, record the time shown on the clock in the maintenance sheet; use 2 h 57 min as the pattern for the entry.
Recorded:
2 h 29 min
